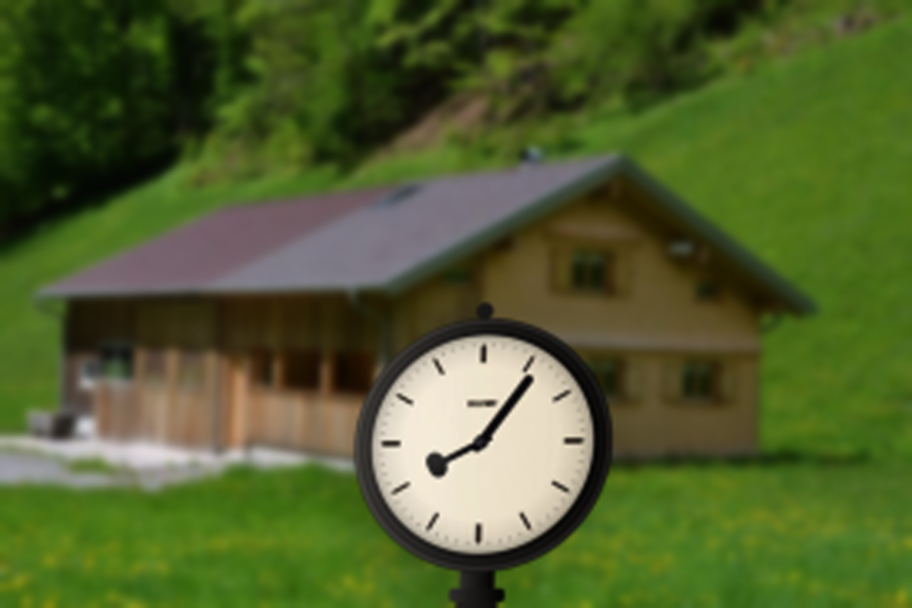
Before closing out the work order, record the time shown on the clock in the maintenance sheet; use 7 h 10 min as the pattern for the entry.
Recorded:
8 h 06 min
